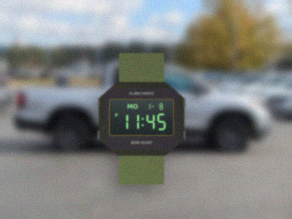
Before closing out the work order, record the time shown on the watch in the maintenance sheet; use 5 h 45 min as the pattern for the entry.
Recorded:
11 h 45 min
